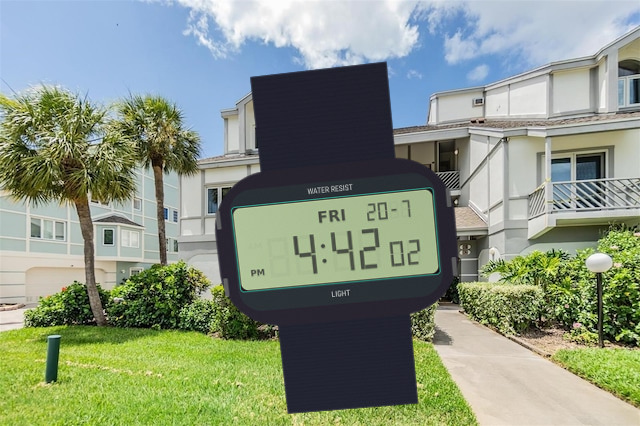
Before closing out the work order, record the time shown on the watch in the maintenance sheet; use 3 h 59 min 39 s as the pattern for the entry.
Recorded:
4 h 42 min 02 s
